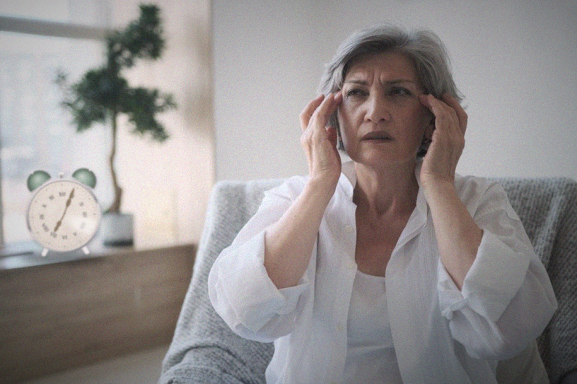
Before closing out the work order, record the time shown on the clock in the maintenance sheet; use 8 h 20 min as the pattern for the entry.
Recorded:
7 h 04 min
